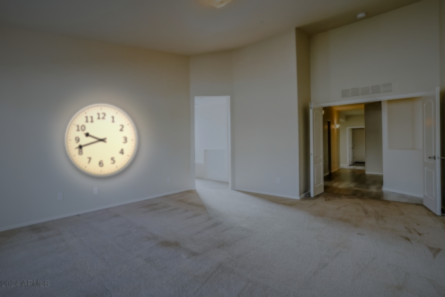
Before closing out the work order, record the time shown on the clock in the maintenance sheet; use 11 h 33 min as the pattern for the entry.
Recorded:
9 h 42 min
